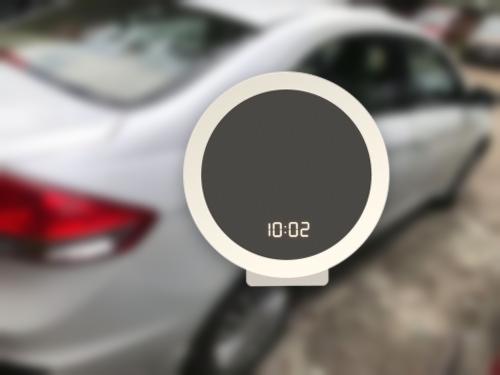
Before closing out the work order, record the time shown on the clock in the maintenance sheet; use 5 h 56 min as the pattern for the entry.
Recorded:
10 h 02 min
